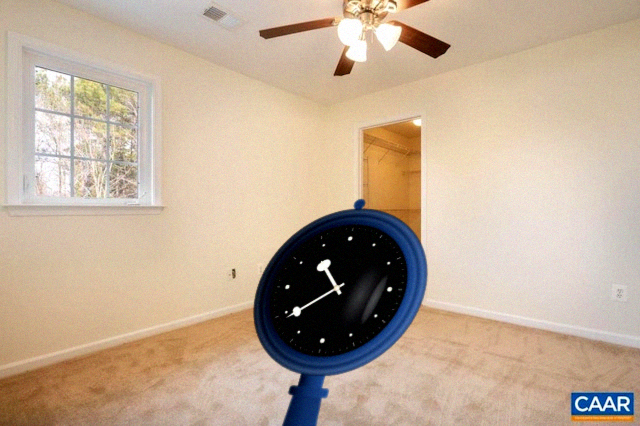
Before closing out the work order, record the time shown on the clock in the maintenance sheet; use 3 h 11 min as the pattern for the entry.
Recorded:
10 h 39 min
